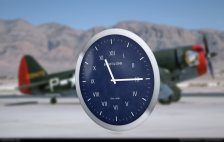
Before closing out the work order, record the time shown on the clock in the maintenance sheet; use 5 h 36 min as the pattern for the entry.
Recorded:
11 h 15 min
